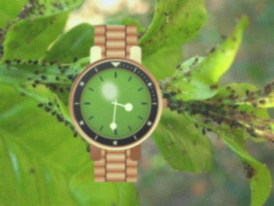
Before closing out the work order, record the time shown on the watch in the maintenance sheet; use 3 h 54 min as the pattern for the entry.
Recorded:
3 h 31 min
